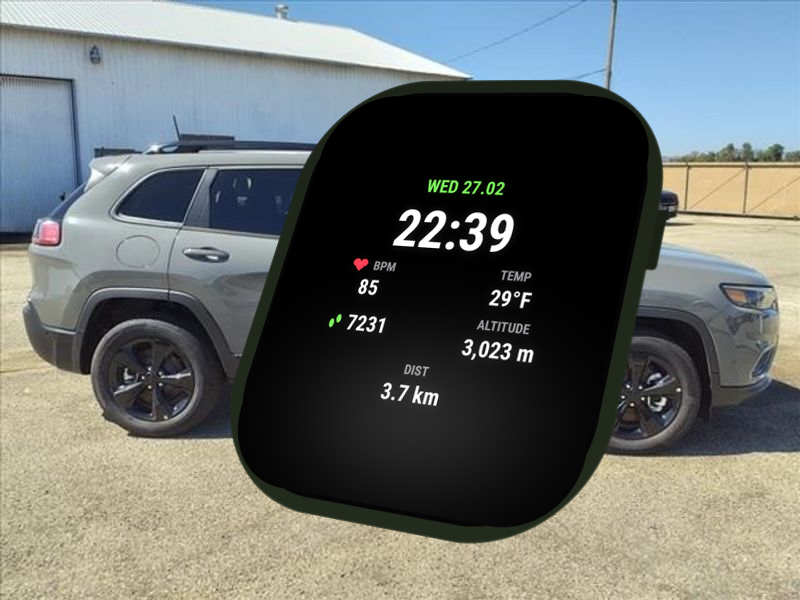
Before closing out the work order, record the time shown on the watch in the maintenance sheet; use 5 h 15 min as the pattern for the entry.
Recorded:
22 h 39 min
